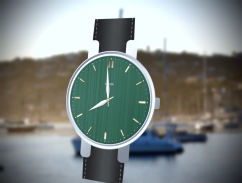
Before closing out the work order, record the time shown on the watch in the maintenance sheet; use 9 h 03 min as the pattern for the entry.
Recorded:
7 h 59 min
